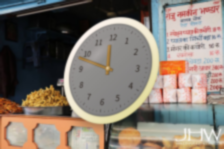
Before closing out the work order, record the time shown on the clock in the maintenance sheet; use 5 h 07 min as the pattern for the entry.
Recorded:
11 h 48 min
